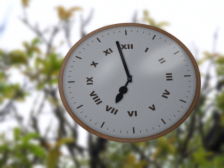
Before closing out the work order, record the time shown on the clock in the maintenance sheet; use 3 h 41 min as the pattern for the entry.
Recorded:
6 h 58 min
